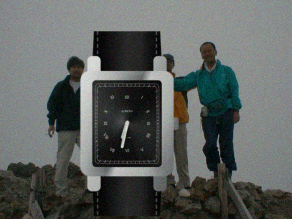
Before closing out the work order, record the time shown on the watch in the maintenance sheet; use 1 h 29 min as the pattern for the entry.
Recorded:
6 h 32 min
